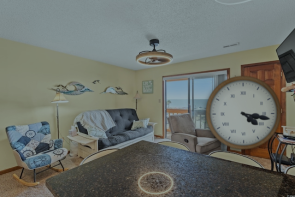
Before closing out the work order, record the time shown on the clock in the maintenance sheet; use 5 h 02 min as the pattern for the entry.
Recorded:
4 h 17 min
